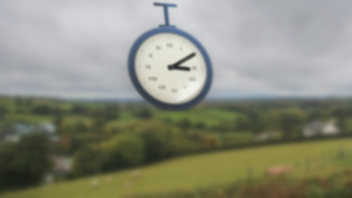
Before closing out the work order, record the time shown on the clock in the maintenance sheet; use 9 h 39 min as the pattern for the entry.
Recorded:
3 h 10 min
